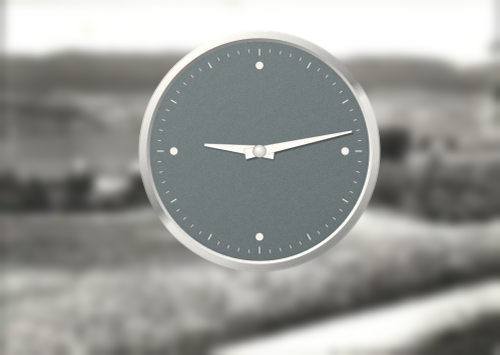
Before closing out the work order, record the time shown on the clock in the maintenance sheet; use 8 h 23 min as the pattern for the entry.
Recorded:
9 h 13 min
